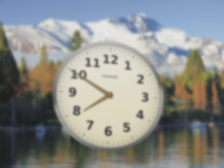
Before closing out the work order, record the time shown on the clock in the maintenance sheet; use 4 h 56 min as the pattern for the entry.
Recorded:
7 h 50 min
